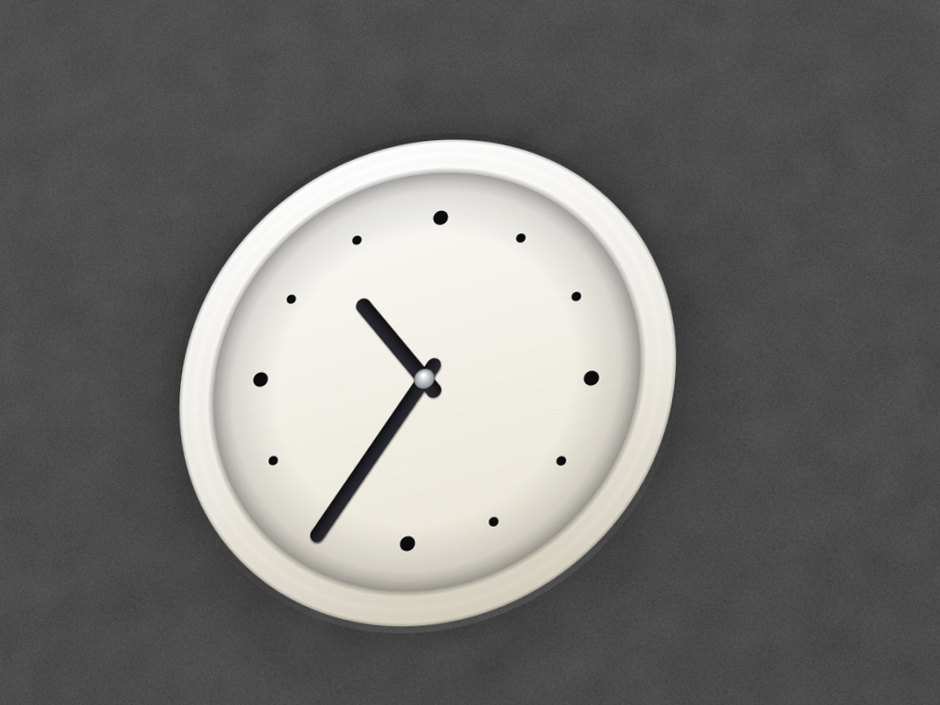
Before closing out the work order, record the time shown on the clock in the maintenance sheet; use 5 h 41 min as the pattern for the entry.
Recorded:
10 h 35 min
